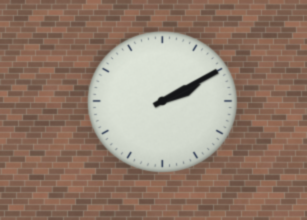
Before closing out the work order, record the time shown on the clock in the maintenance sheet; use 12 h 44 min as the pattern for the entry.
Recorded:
2 h 10 min
